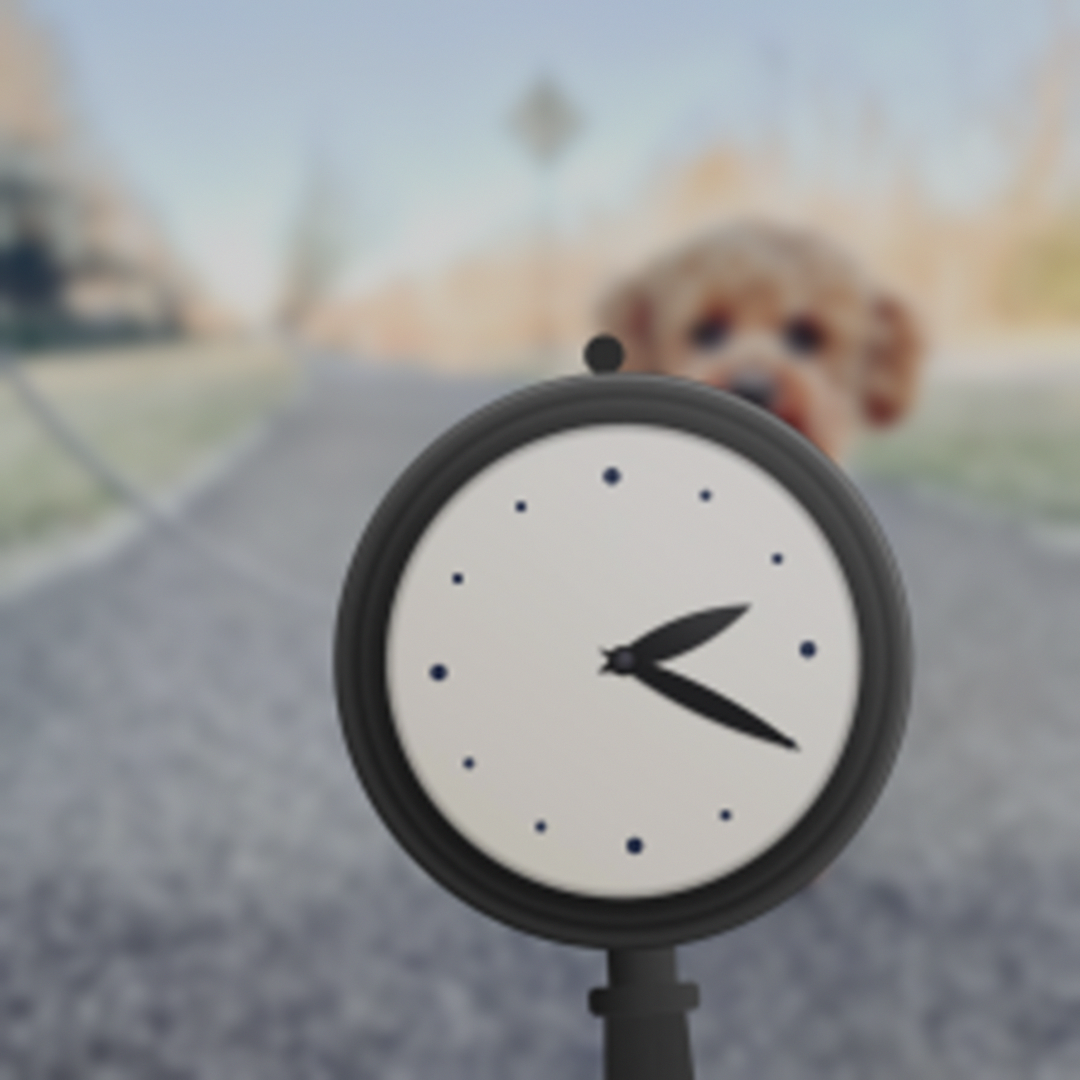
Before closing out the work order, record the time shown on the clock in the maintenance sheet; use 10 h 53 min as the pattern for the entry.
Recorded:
2 h 20 min
